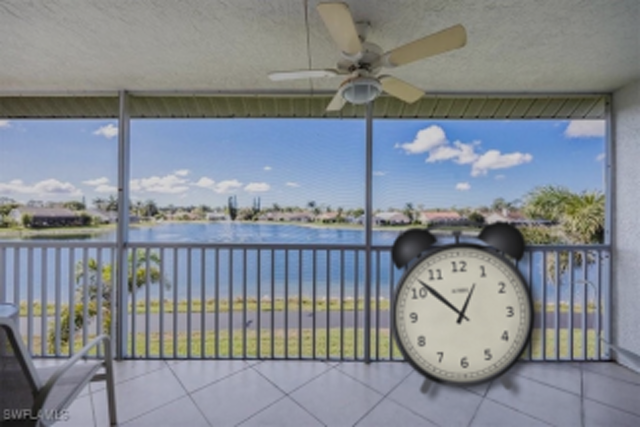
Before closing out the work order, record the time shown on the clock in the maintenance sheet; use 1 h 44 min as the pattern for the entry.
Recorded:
12 h 52 min
